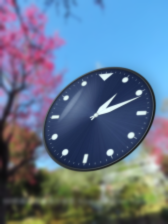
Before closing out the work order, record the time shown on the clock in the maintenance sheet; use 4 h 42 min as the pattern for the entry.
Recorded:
1 h 11 min
